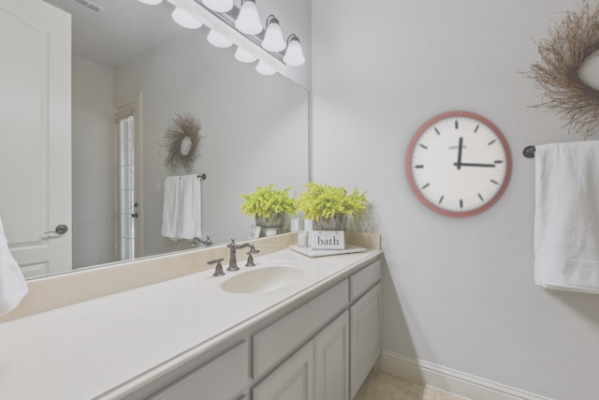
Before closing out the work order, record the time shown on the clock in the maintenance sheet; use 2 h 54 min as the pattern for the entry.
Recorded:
12 h 16 min
